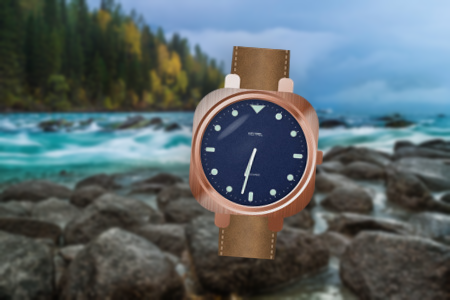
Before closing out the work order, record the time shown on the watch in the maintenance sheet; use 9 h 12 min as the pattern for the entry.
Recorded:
6 h 32 min
